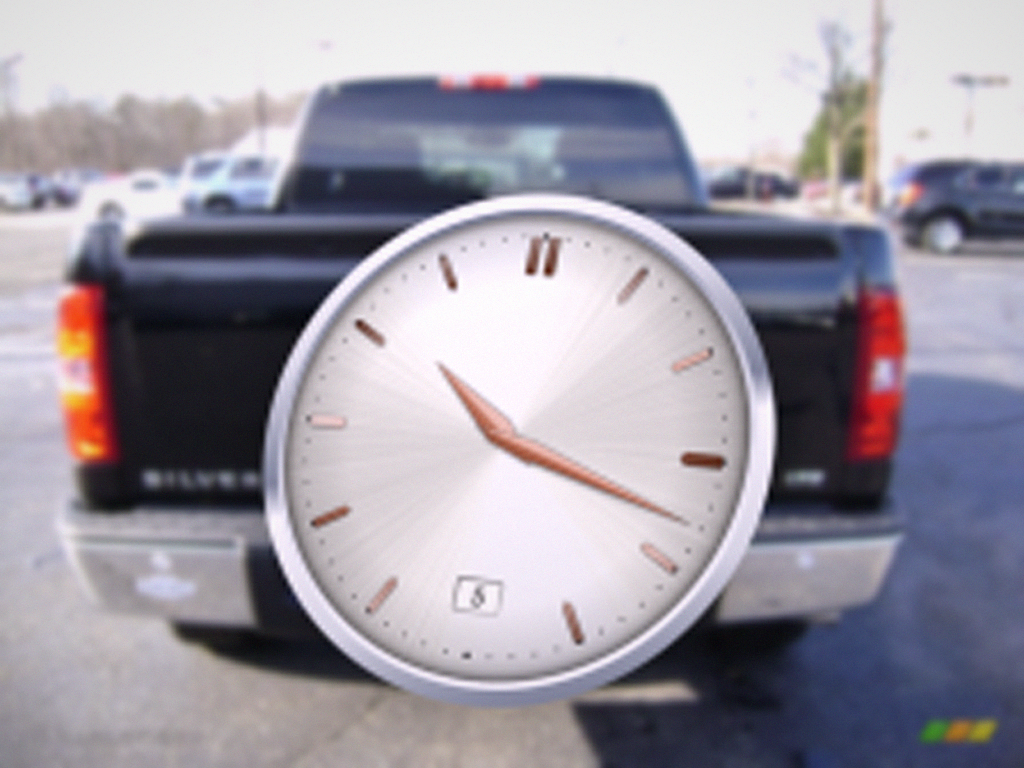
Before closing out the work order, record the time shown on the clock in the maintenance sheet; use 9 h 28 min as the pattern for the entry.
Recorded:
10 h 18 min
